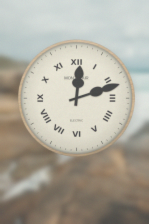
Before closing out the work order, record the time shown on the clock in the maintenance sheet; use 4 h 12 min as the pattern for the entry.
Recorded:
12 h 12 min
